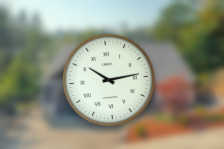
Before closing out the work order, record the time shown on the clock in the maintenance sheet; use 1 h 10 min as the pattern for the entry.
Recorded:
10 h 14 min
